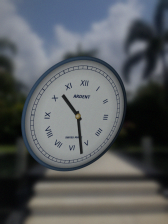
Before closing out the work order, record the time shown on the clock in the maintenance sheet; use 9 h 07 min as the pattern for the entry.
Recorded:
10 h 27 min
